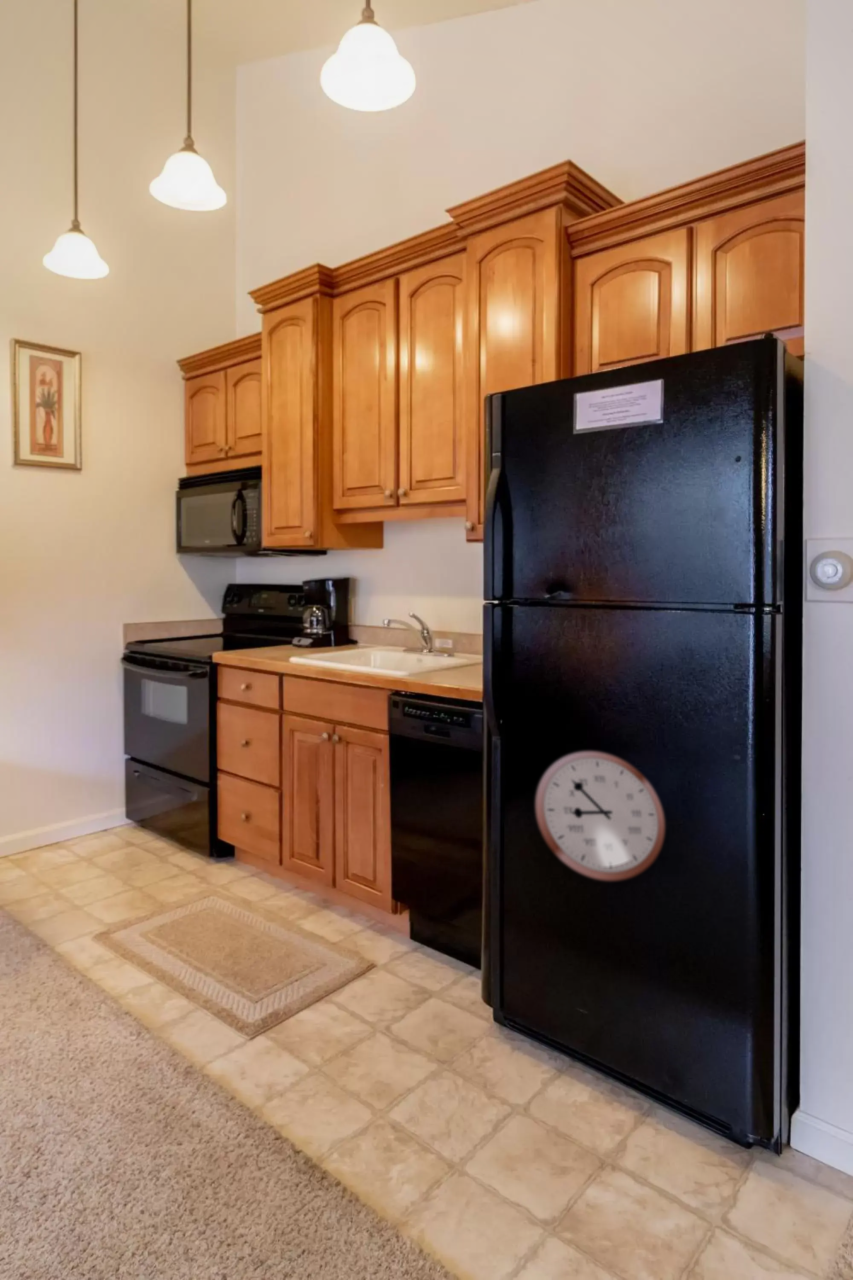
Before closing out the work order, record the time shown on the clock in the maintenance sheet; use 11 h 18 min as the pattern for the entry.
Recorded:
8 h 53 min
